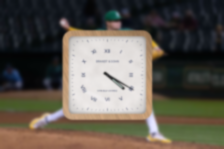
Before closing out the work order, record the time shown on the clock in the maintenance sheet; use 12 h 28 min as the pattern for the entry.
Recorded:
4 h 20 min
